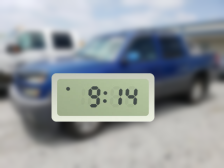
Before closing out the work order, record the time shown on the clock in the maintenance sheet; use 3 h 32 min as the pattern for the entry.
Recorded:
9 h 14 min
